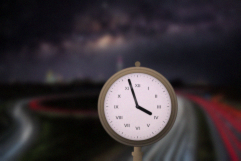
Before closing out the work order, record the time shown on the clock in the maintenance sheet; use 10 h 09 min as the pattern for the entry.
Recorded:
3 h 57 min
